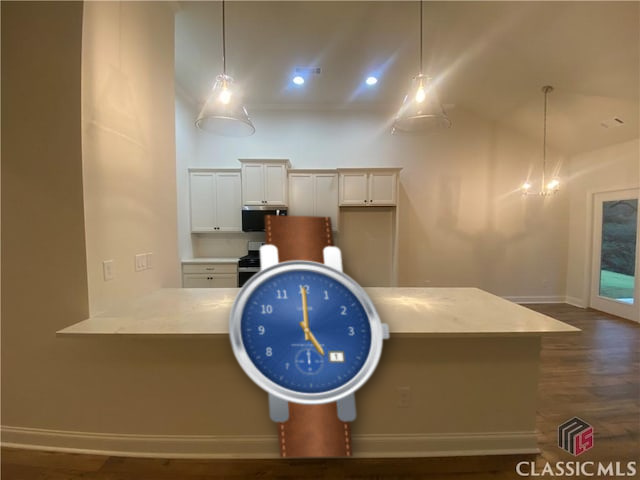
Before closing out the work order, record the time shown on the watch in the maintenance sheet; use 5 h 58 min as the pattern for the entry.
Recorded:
5 h 00 min
